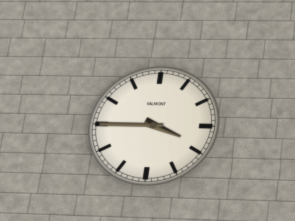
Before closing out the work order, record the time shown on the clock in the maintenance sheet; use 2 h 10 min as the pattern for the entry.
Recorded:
3 h 45 min
